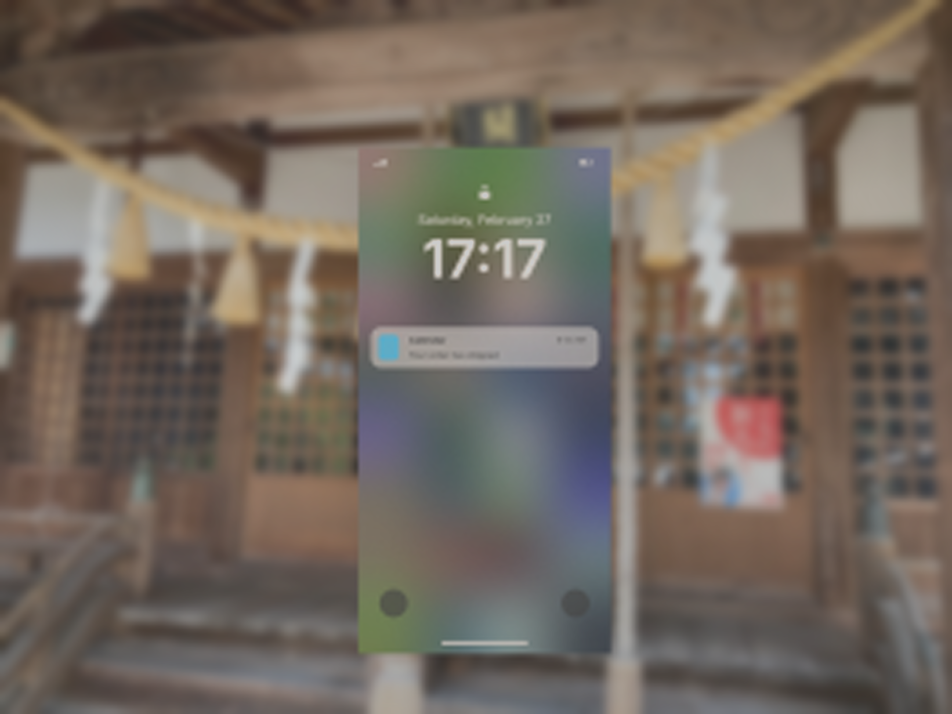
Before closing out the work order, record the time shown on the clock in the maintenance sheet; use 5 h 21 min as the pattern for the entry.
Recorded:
17 h 17 min
